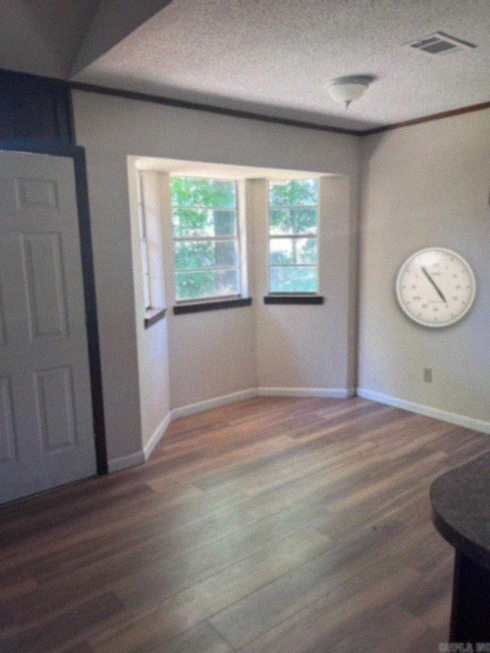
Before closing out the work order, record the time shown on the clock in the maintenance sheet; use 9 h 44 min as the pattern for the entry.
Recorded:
4 h 54 min
